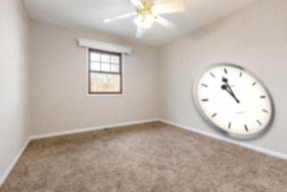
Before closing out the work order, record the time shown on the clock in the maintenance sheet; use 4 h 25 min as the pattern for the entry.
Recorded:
10 h 58 min
